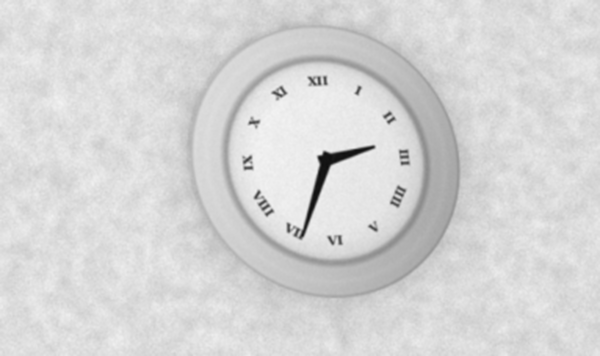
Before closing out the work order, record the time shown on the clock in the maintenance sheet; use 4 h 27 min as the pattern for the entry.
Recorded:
2 h 34 min
